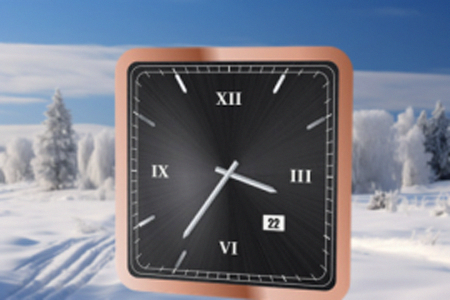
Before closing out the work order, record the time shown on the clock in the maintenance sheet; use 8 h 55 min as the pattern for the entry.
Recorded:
3 h 36 min
